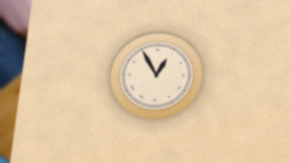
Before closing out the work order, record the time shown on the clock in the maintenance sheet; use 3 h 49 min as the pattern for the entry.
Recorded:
12 h 55 min
